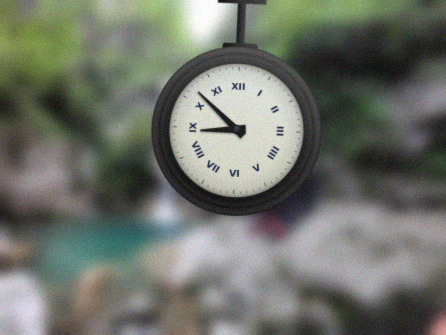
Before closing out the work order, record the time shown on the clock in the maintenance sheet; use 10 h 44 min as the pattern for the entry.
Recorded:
8 h 52 min
